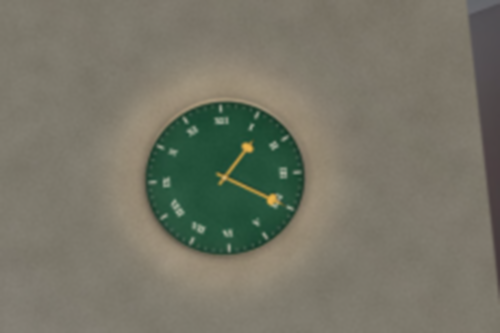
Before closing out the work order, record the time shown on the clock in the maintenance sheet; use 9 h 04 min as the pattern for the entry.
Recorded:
1 h 20 min
